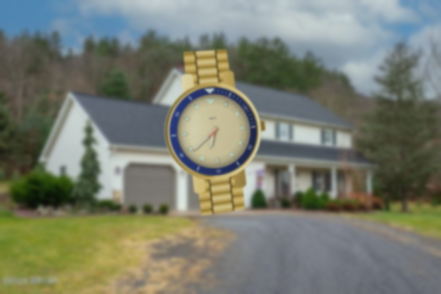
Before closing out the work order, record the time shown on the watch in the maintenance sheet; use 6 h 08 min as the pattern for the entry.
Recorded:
6 h 39 min
